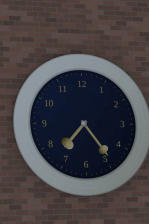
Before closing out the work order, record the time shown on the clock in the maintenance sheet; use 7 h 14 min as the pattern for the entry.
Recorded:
7 h 24 min
